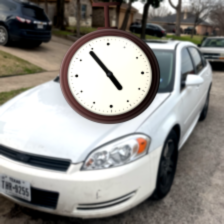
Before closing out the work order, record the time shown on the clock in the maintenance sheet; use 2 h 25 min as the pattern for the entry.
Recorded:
4 h 54 min
